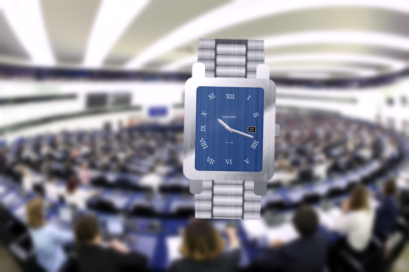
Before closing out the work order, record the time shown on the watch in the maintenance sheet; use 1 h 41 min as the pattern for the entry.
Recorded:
10 h 18 min
